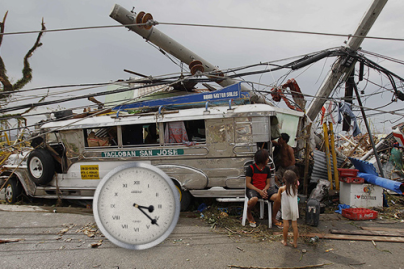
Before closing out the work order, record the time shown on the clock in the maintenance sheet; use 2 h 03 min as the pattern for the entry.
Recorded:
3 h 22 min
